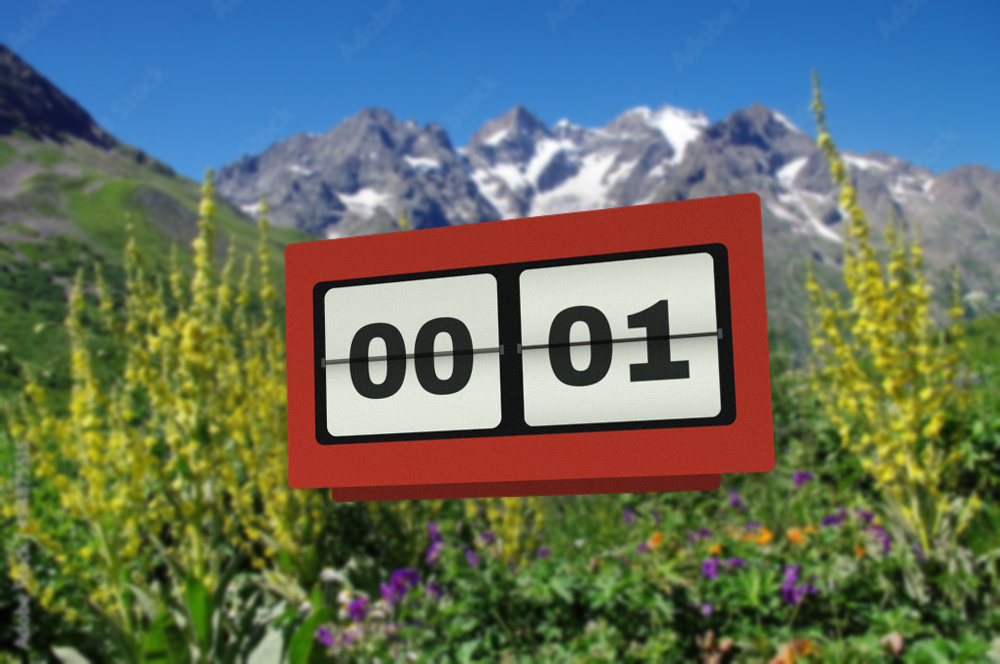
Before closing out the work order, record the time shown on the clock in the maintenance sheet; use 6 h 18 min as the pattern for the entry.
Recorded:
0 h 01 min
